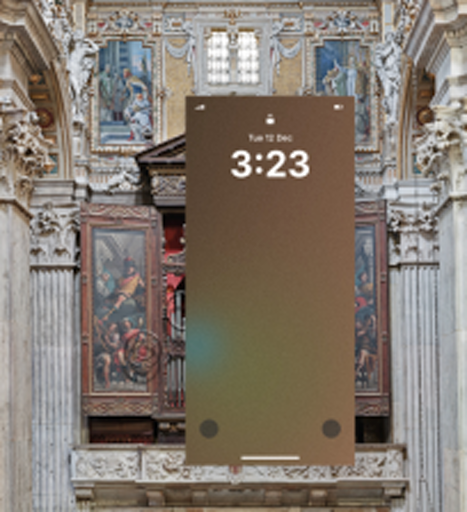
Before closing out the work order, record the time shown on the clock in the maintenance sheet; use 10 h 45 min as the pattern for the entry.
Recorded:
3 h 23 min
